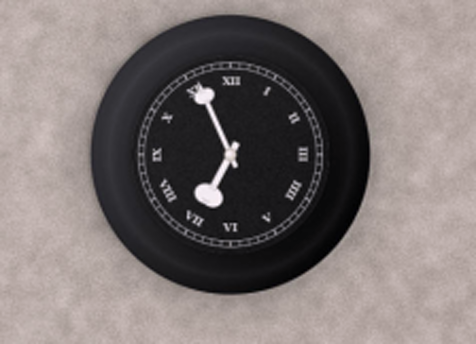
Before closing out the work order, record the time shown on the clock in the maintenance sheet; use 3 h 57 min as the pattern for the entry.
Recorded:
6 h 56 min
